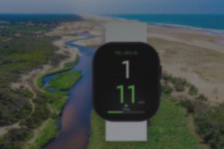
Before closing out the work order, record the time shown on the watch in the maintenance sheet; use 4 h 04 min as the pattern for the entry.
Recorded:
1 h 11 min
